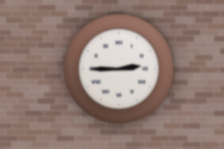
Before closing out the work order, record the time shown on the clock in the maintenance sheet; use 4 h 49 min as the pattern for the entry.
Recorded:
2 h 45 min
